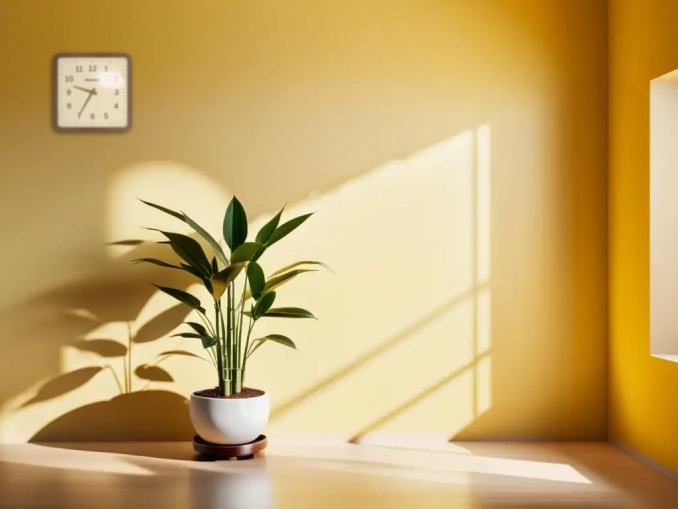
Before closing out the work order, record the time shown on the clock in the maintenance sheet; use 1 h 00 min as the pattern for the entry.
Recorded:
9 h 35 min
